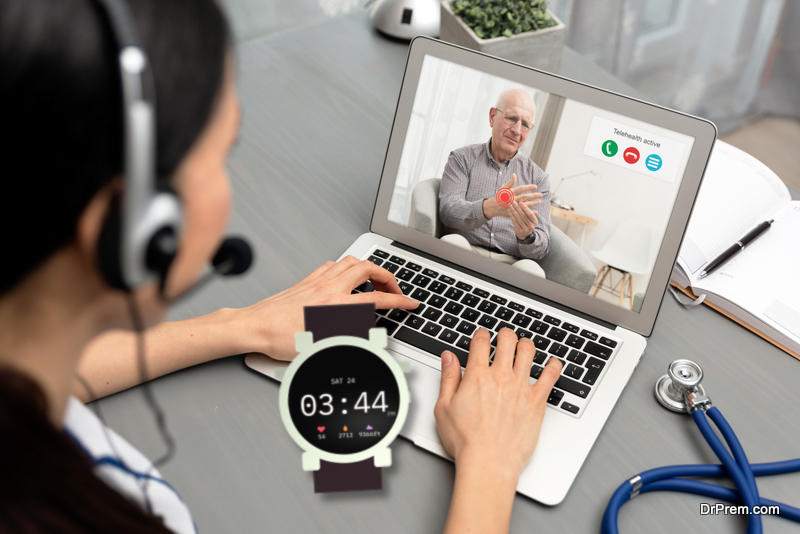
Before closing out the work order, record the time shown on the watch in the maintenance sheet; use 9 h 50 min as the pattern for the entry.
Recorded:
3 h 44 min
